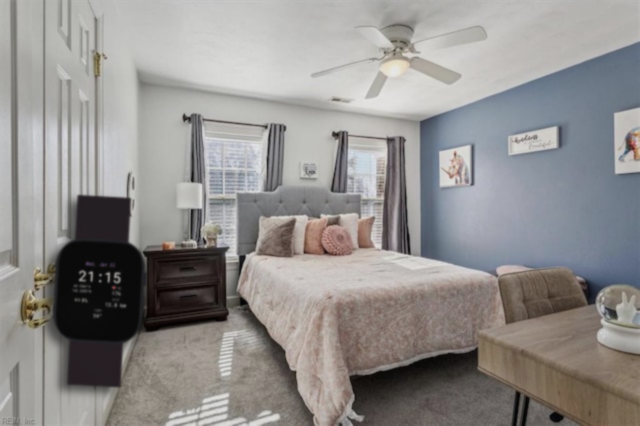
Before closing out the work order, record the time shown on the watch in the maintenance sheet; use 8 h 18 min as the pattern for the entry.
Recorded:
21 h 15 min
